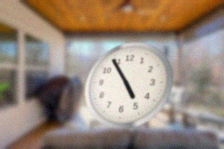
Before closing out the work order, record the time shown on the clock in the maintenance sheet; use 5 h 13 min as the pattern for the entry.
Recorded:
4 h 54 min
